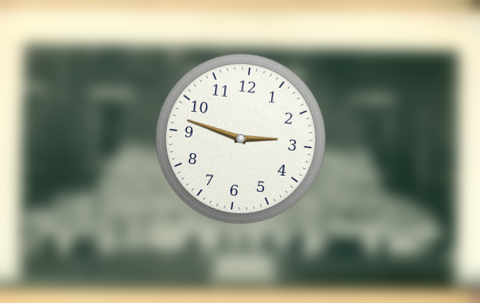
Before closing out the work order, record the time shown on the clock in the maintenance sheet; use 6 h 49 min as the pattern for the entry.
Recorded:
2 h 47 min
